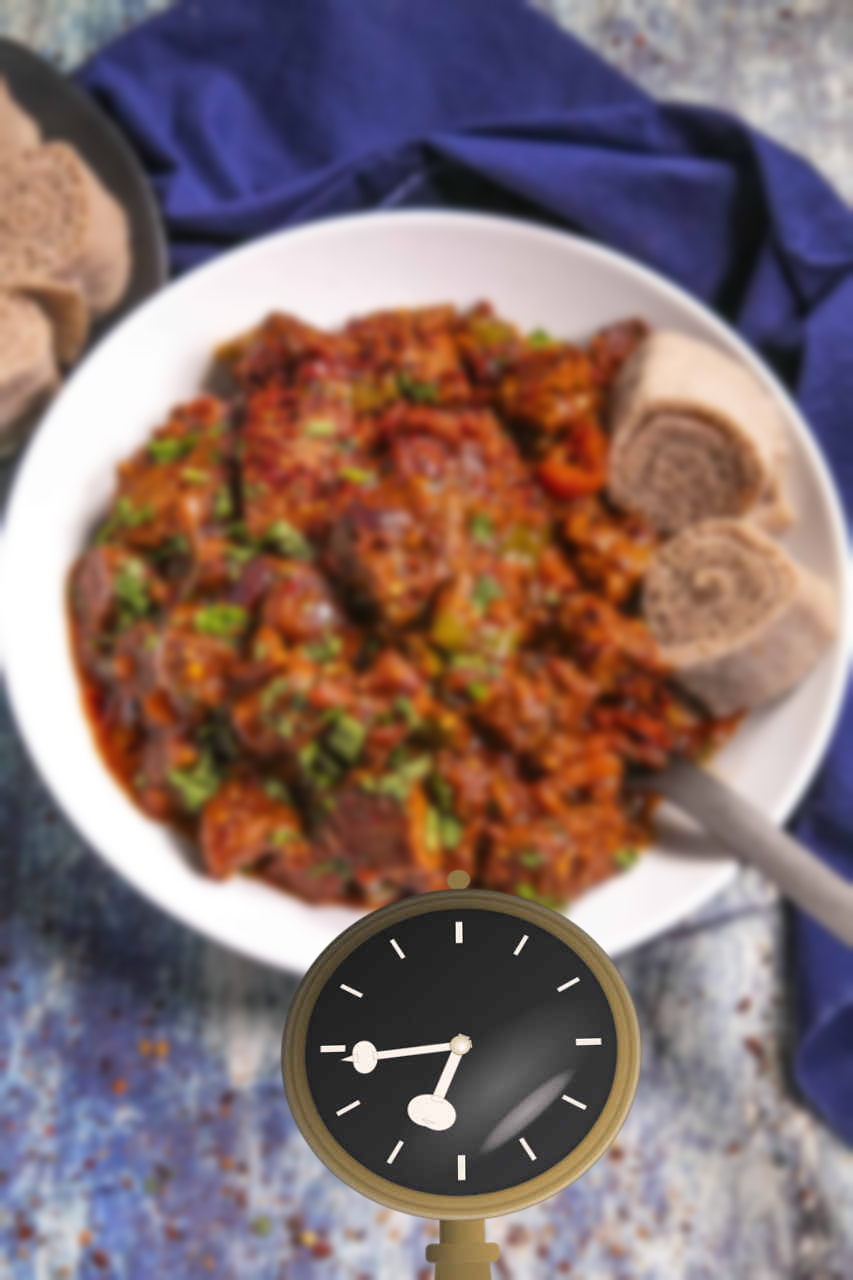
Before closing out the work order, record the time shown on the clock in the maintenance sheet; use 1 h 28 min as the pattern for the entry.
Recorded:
6 h 44 min
